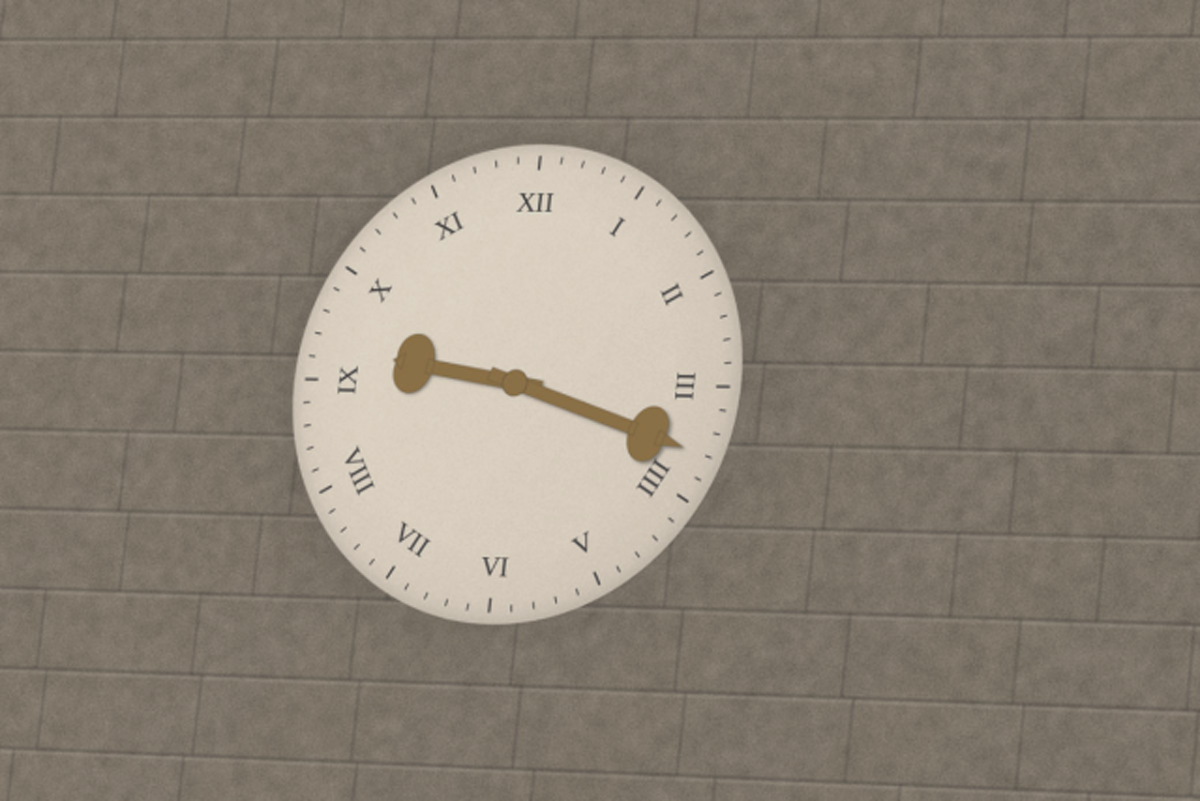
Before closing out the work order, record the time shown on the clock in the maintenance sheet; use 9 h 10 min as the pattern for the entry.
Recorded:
9 h 18 min
